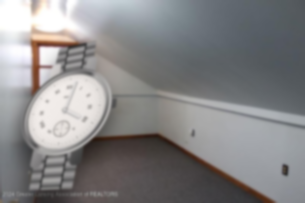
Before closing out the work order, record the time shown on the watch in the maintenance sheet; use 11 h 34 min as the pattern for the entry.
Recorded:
4 h 02 min
